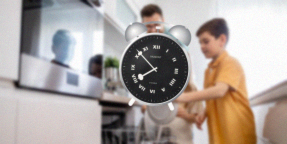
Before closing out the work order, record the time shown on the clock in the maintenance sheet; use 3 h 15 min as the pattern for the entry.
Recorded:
7 h 52 min
